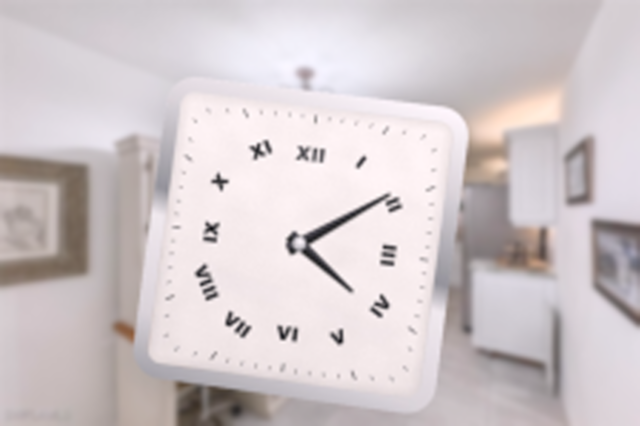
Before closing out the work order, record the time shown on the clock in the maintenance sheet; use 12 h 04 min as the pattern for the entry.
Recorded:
4 h 09 min
